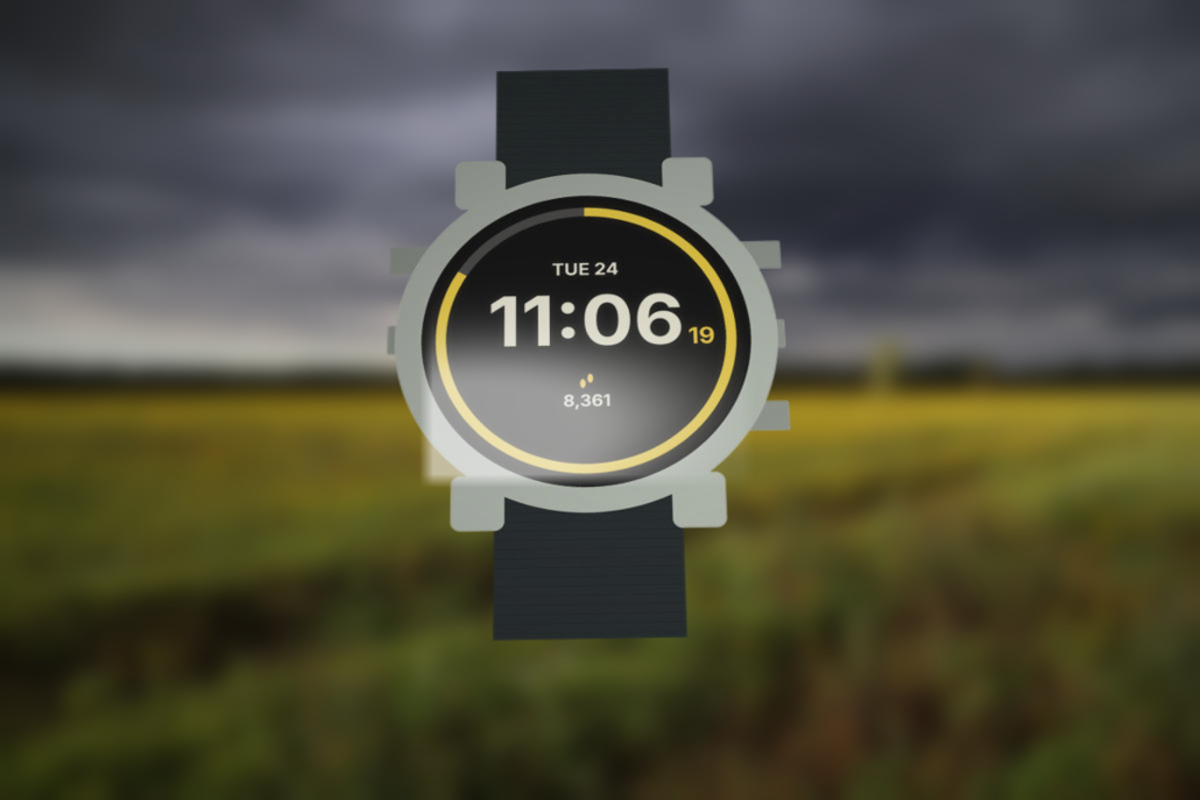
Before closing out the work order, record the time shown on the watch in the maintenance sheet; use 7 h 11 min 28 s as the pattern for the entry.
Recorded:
11 h 06 min 19 s
